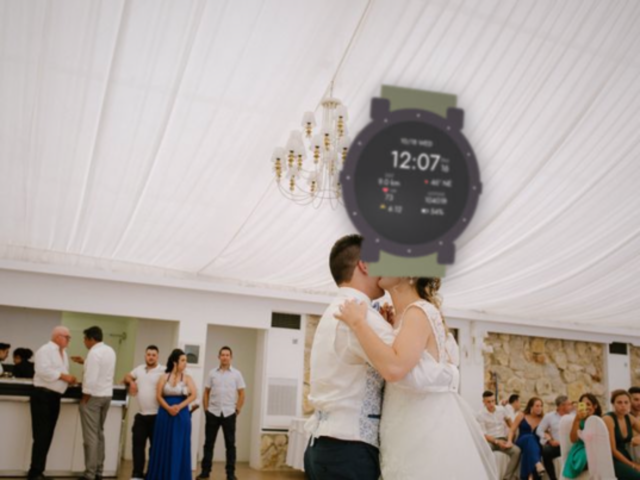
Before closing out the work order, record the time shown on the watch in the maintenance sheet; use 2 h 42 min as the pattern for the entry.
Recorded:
12 h 07 min
